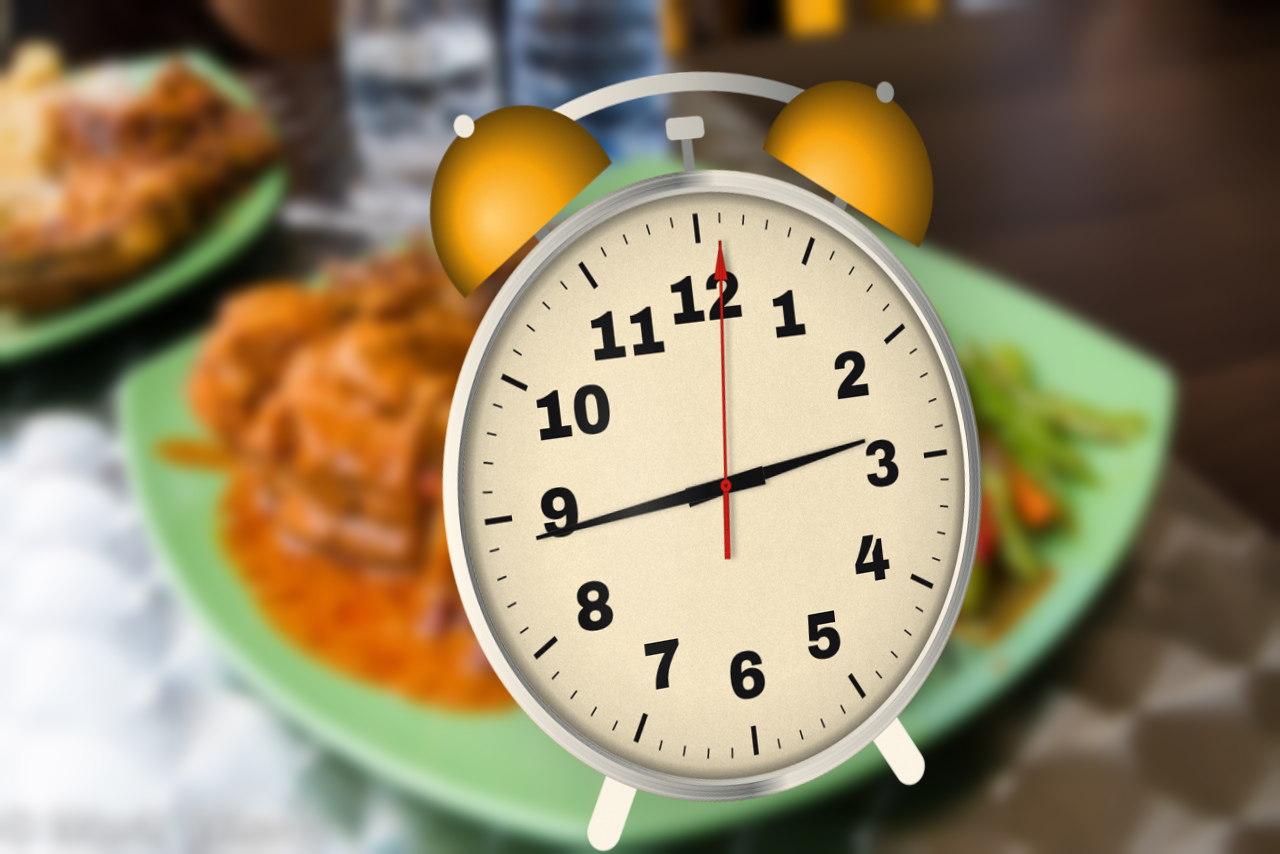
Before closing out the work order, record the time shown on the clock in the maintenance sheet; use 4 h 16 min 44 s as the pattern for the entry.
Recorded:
2 h 44 min 01 s
